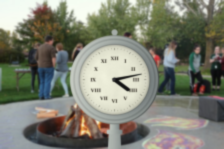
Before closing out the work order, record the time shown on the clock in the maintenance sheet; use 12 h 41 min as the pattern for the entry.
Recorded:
4 h 13 min
